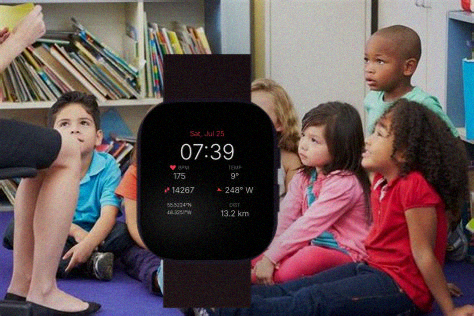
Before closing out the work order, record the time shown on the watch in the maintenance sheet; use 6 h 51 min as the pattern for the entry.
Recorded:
7 h 39 min
